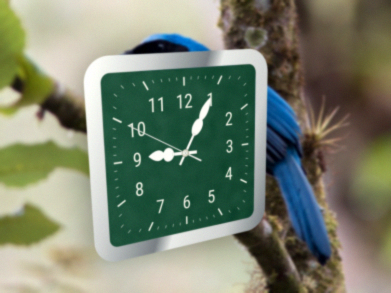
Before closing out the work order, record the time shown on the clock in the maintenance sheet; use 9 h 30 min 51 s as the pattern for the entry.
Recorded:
9 h 04 min 50 s
